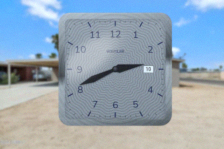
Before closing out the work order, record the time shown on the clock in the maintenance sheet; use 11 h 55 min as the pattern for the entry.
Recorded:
2 h 41 min
